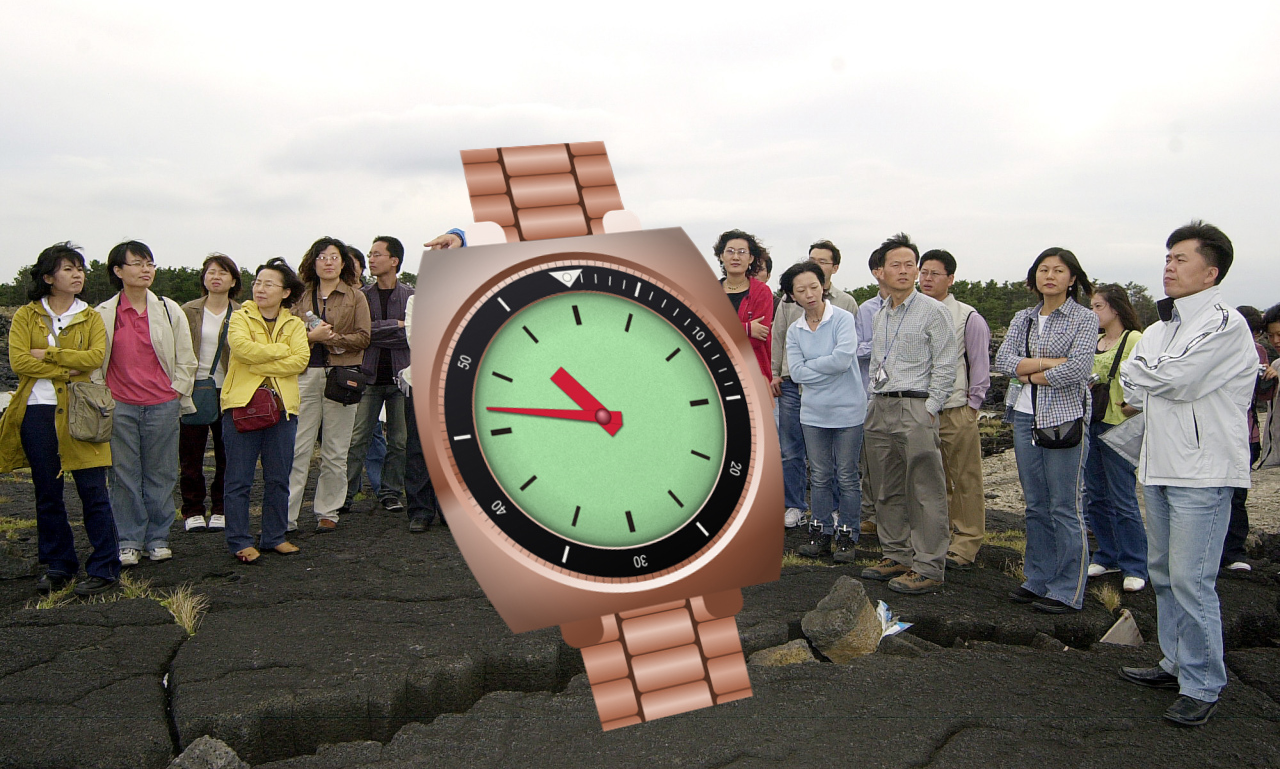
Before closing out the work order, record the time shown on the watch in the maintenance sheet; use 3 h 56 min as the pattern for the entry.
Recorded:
10 h 47 min
